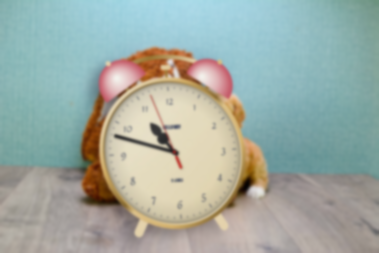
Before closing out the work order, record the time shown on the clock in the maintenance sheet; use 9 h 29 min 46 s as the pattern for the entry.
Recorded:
10 h 47 min 57 s
